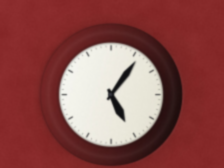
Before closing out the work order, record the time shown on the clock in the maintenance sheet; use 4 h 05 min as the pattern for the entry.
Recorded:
5 h 06 min
